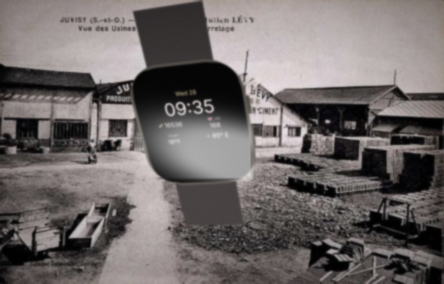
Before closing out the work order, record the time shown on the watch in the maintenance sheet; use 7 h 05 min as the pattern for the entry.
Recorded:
9 h 35 min
